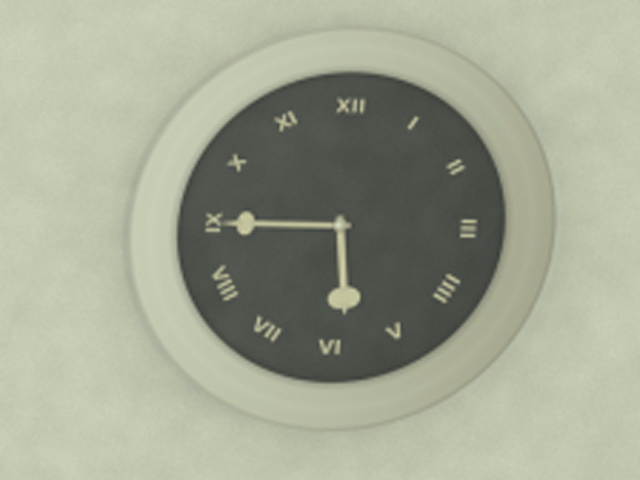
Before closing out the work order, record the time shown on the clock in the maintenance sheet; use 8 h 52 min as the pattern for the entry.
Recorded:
5 h 45 min
